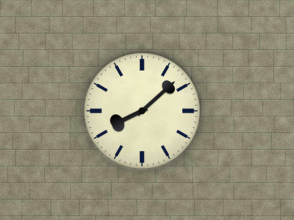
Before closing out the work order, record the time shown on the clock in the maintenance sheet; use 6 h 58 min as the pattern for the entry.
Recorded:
8 h 08 min
